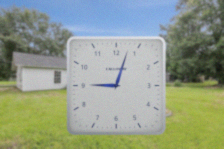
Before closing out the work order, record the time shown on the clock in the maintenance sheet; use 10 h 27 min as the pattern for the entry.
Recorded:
9 h 03 min
